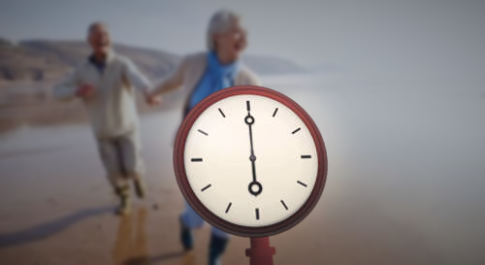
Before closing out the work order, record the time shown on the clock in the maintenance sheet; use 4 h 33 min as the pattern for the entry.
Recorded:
6 h 00 min
